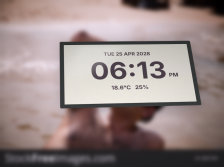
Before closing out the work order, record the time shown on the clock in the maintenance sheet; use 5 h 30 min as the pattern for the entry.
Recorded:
6 h 13 min
